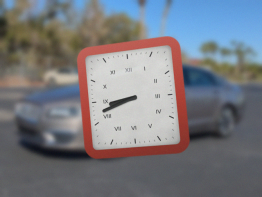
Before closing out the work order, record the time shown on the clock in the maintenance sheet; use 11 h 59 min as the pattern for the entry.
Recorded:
8 h 42 min
